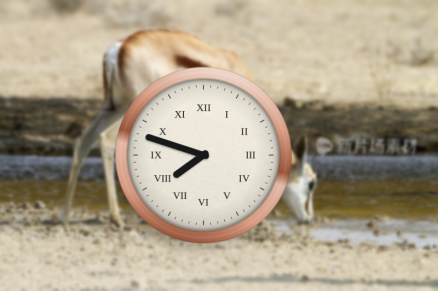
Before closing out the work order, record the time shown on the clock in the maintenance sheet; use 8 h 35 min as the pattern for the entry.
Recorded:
7 h 48 min
